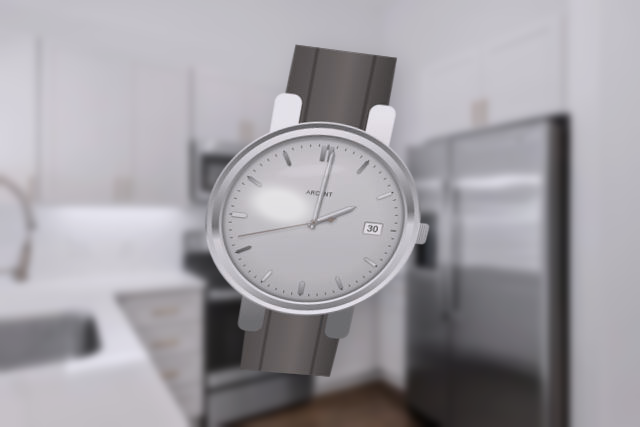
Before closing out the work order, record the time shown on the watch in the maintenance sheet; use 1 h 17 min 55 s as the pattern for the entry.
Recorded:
2 h 00 min 42 s
